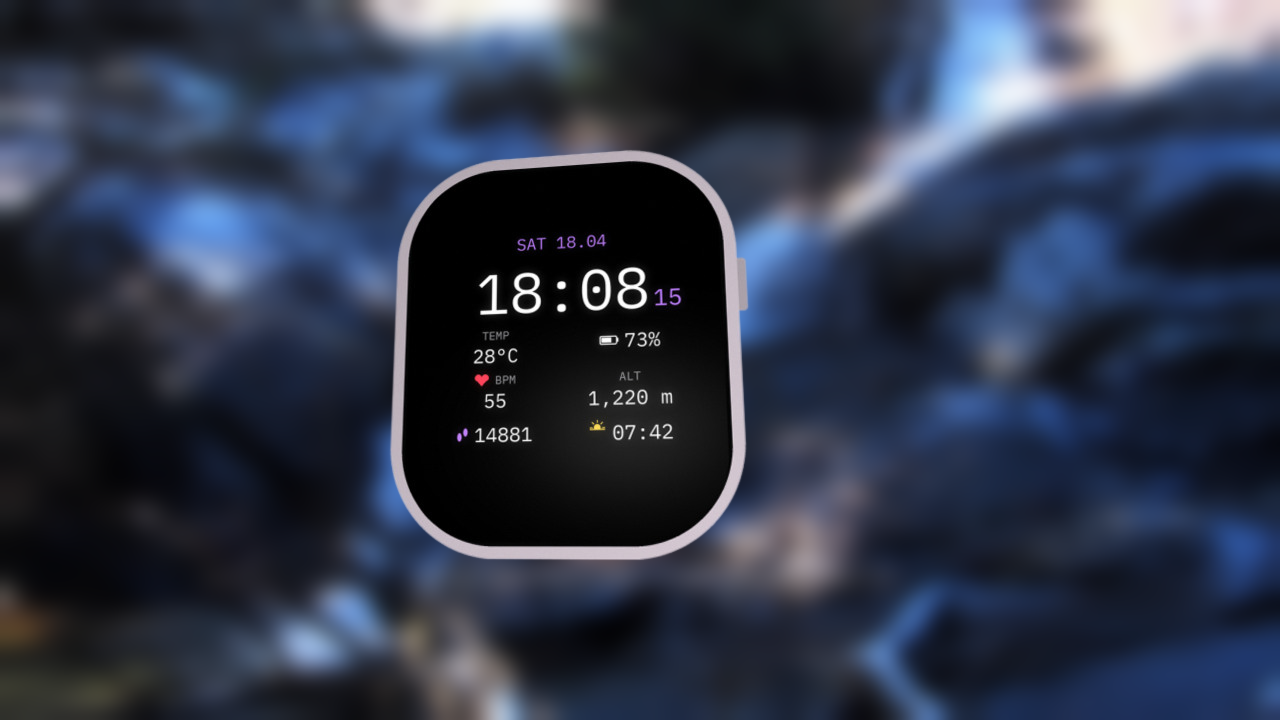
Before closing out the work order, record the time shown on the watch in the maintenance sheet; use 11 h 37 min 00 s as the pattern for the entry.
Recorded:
18 h 08 min 15 s
